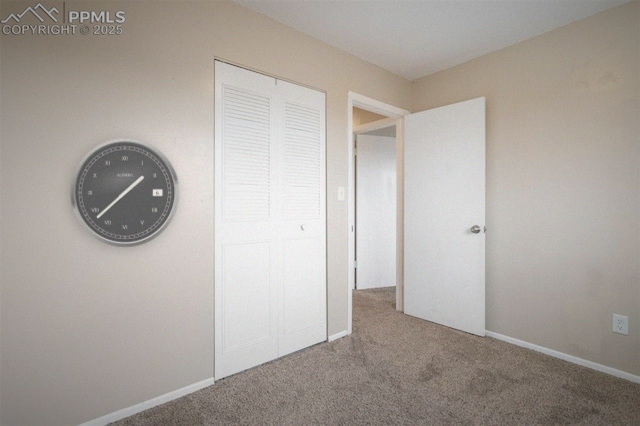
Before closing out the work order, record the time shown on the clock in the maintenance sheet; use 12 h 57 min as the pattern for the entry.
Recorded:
1 h 38 min
